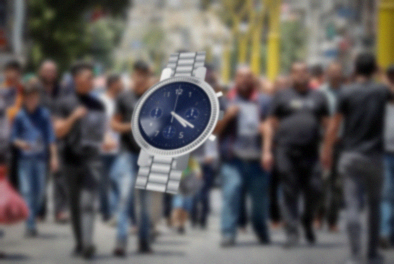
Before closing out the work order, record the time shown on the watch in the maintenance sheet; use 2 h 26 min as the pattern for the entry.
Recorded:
4 h 20 min
